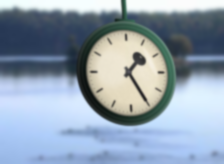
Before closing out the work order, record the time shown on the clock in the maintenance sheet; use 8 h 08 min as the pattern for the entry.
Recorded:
1 h 25 min
